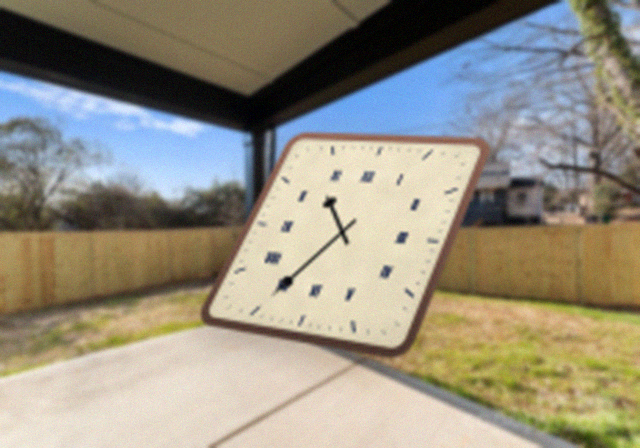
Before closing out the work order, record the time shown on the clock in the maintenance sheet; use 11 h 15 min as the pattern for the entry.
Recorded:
10 h 35 min
